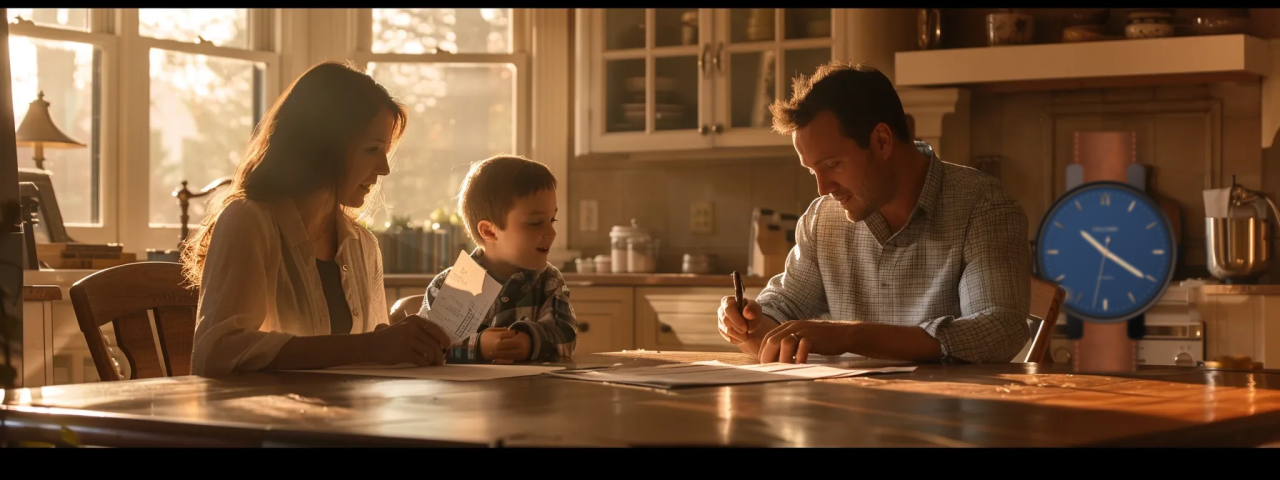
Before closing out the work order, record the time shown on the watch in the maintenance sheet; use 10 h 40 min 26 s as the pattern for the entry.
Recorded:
10 h 20 min 32 s
